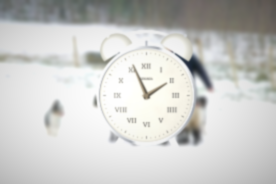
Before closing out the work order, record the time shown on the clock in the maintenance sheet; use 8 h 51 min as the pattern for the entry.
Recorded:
1 h 56 min
